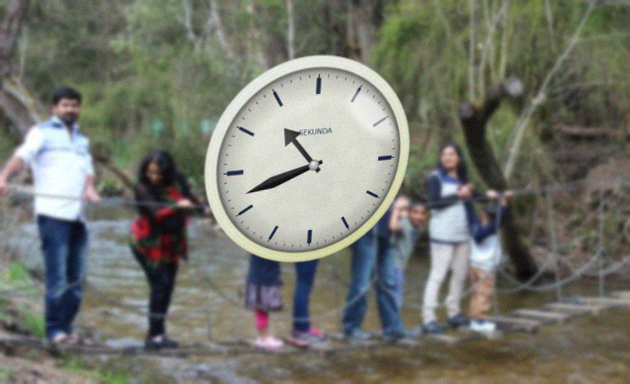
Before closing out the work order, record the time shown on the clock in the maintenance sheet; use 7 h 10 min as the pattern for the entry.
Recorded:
10 h 42 min
